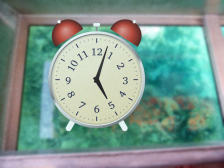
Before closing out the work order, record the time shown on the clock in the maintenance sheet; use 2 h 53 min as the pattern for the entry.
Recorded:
5 h 03 min
